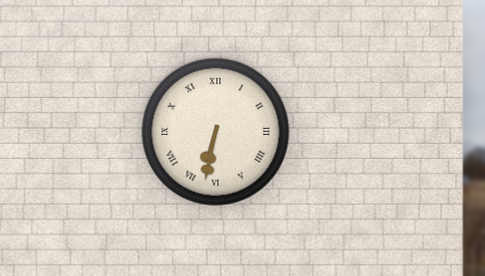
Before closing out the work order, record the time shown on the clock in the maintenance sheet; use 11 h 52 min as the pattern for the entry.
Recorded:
6 h 32 min
